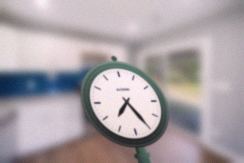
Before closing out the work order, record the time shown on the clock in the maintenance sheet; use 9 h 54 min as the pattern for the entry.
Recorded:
7 h 25 min
